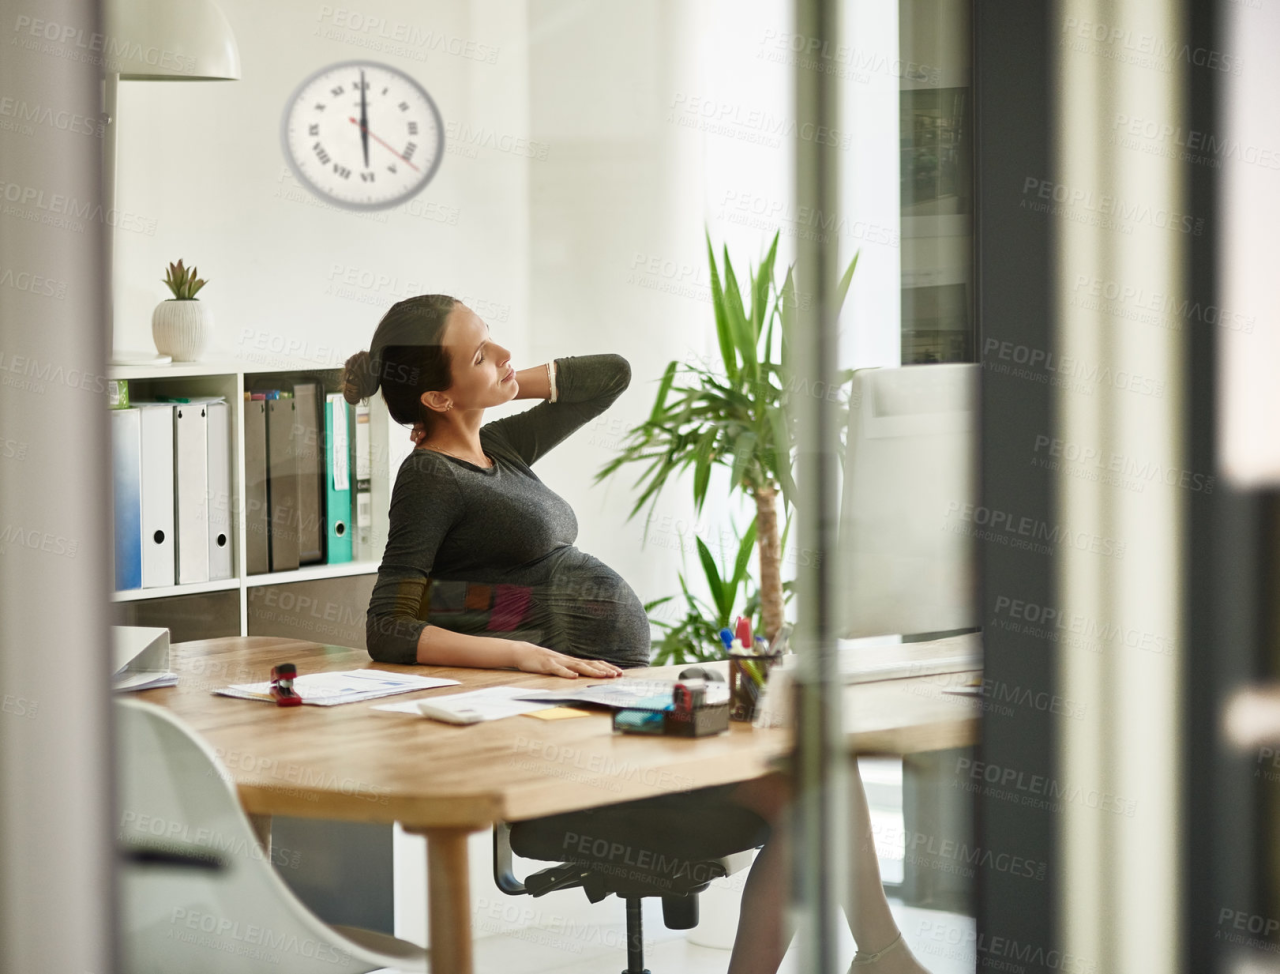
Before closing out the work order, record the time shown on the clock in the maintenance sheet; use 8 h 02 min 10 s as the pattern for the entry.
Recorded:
6 h 00 min 22 s
